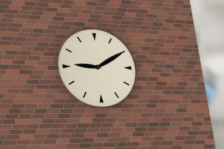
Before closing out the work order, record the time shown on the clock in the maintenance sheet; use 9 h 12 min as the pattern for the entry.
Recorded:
9 h 10 min
